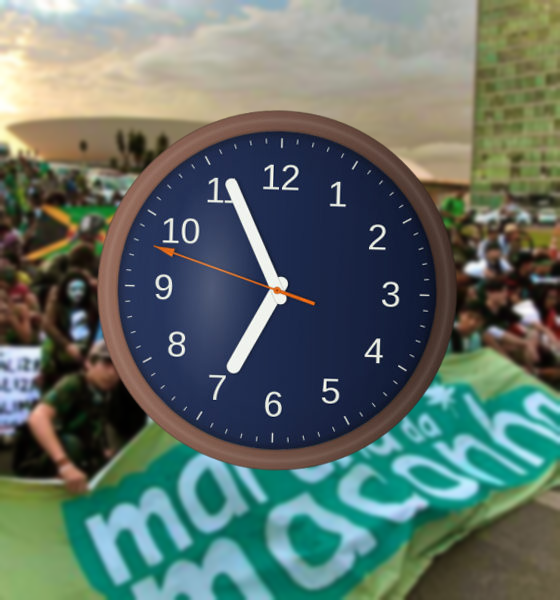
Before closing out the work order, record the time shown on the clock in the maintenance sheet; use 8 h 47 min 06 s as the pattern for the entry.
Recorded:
6 h 55 min 48 s
